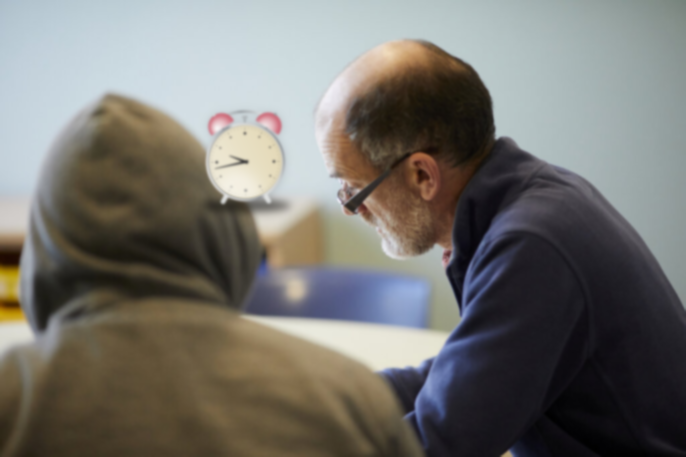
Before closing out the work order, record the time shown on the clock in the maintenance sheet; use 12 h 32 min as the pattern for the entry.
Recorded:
9 h 43 min
